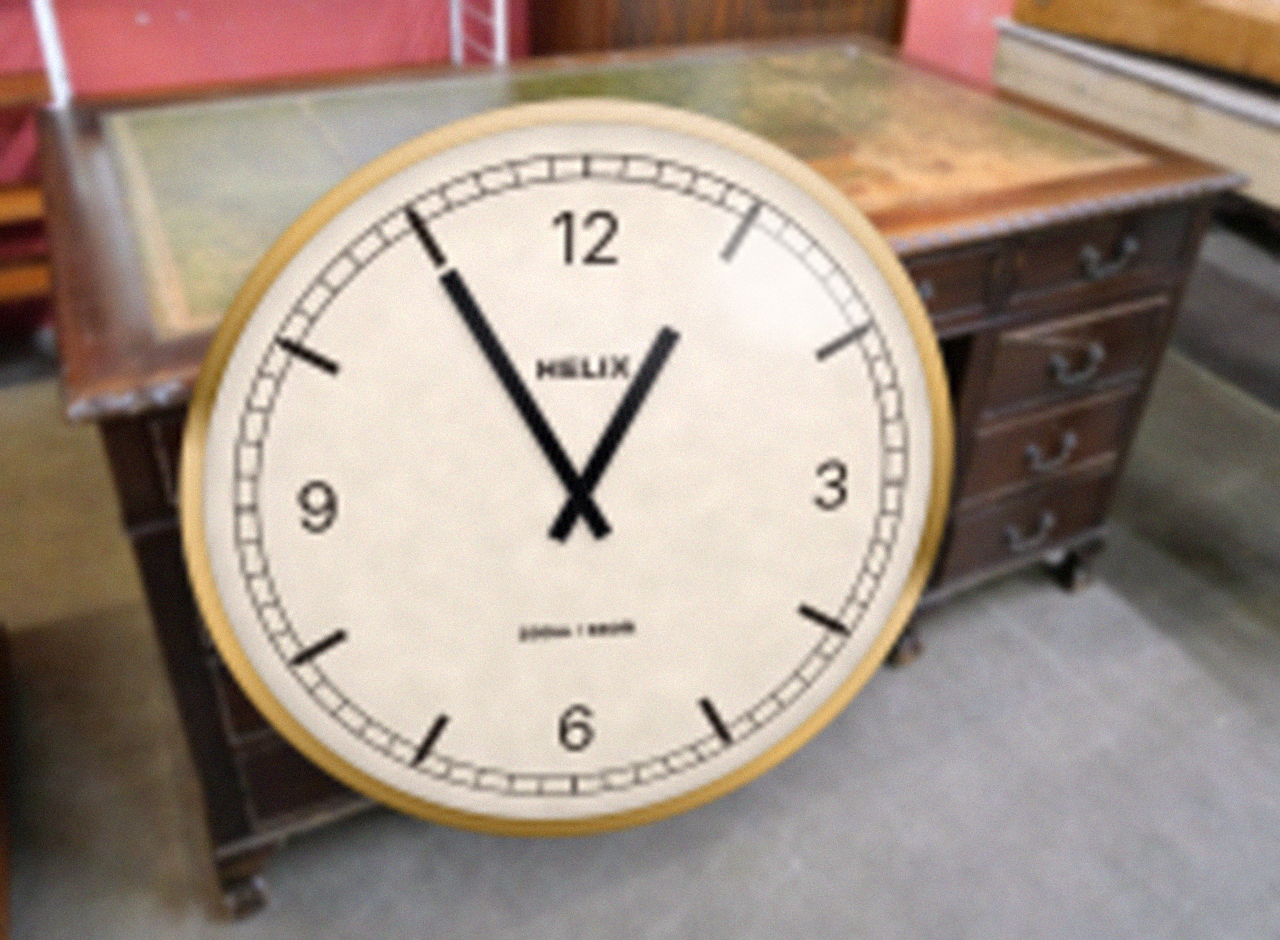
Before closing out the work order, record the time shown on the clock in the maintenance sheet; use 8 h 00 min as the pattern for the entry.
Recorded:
12 h 55 min
